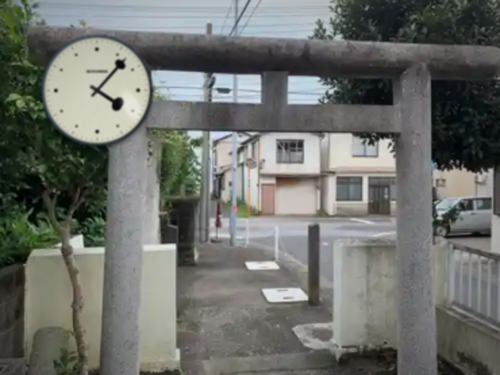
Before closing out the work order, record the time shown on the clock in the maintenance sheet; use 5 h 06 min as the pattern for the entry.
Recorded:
4 h 07 min
